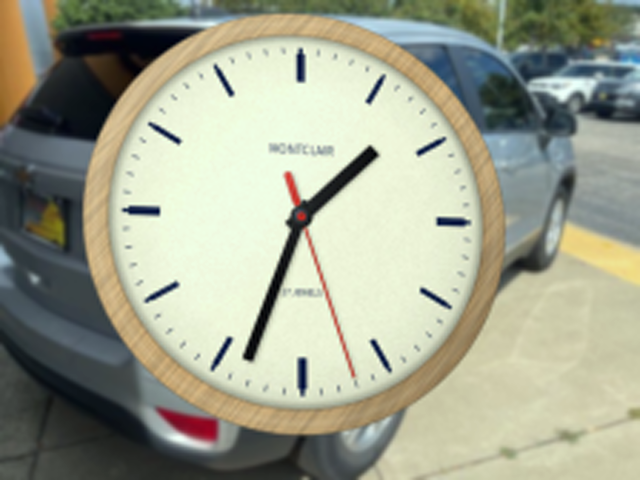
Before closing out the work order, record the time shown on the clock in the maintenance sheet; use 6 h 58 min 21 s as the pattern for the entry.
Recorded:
1 h 33 min 27 s
